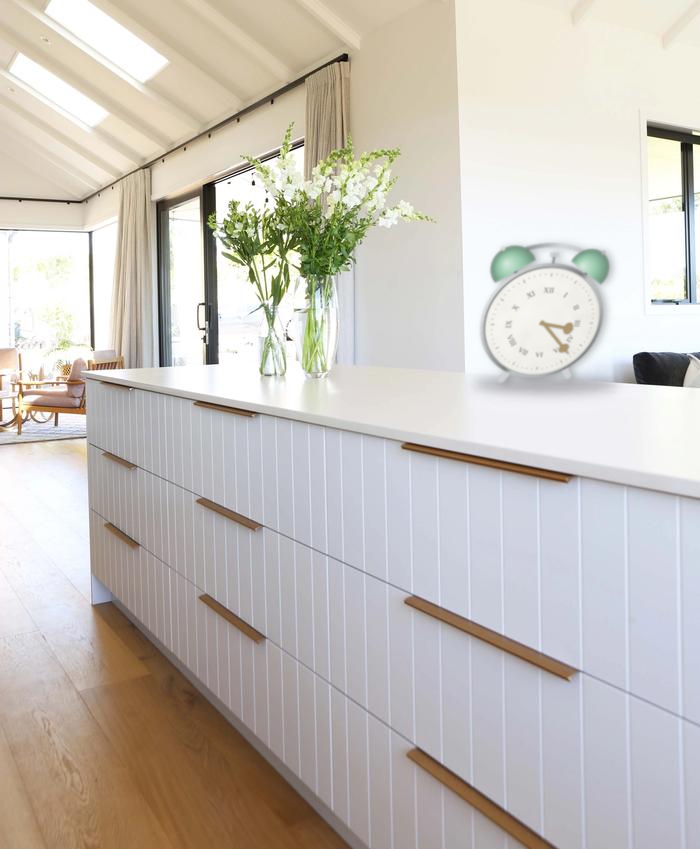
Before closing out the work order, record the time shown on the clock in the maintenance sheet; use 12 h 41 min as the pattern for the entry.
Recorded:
3 h 23 min
